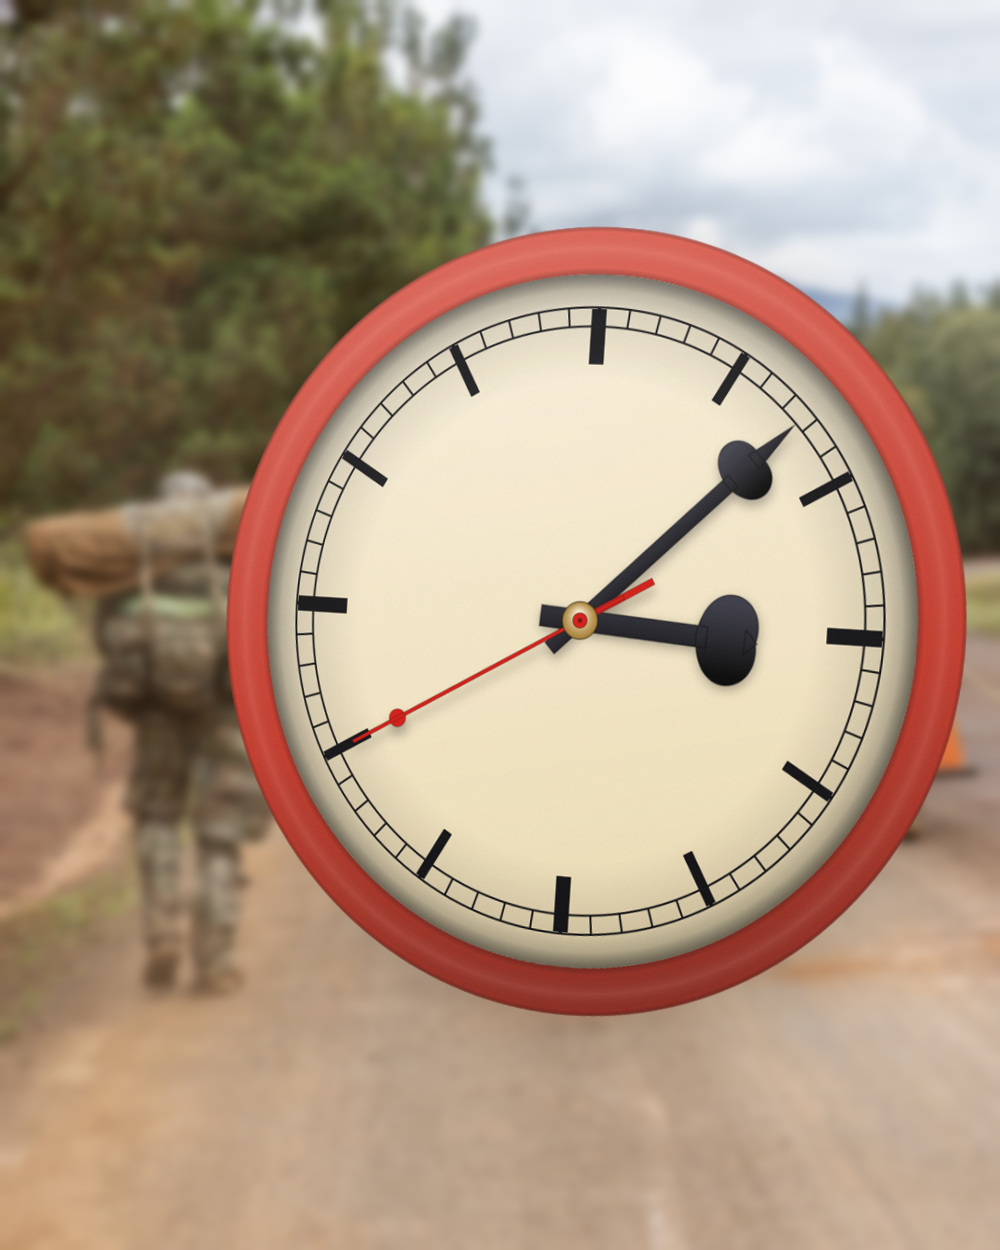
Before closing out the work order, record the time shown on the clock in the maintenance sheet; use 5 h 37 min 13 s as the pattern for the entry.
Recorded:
3 h 07 min 40 s
